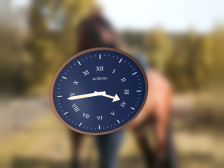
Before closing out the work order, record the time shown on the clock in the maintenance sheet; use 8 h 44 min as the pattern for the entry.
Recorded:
3 h 44 min
